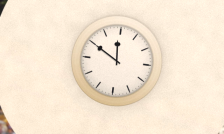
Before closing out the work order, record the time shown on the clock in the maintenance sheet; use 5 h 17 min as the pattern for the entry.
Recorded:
11 h 50 min
